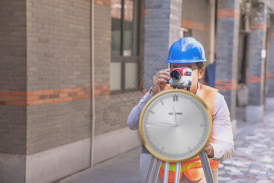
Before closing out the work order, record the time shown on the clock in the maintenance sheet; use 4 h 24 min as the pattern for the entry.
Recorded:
11 h 46 min
